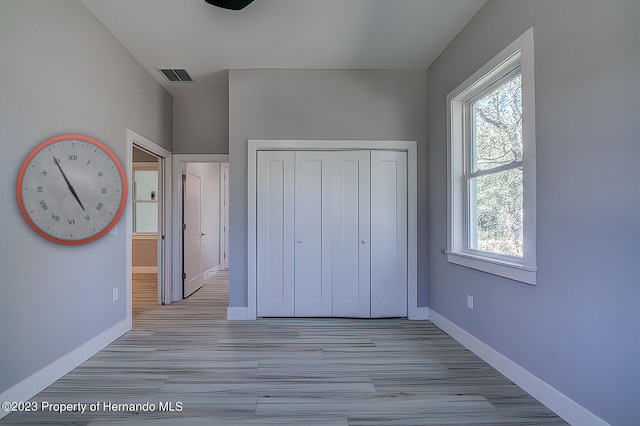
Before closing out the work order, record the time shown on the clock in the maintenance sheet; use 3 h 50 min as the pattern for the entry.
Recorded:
4 h 55 min
